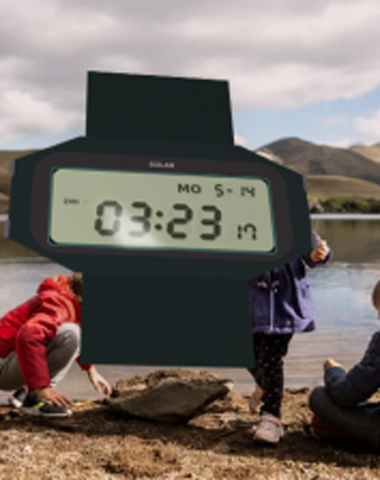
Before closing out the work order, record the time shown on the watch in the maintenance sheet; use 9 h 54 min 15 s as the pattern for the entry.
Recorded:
3 h 23 min 17 s
